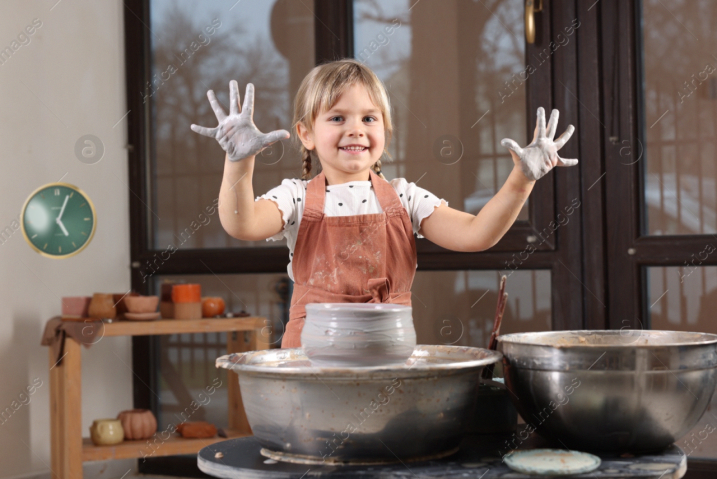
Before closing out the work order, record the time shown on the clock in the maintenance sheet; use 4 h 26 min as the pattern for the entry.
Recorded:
5 h 04 min
